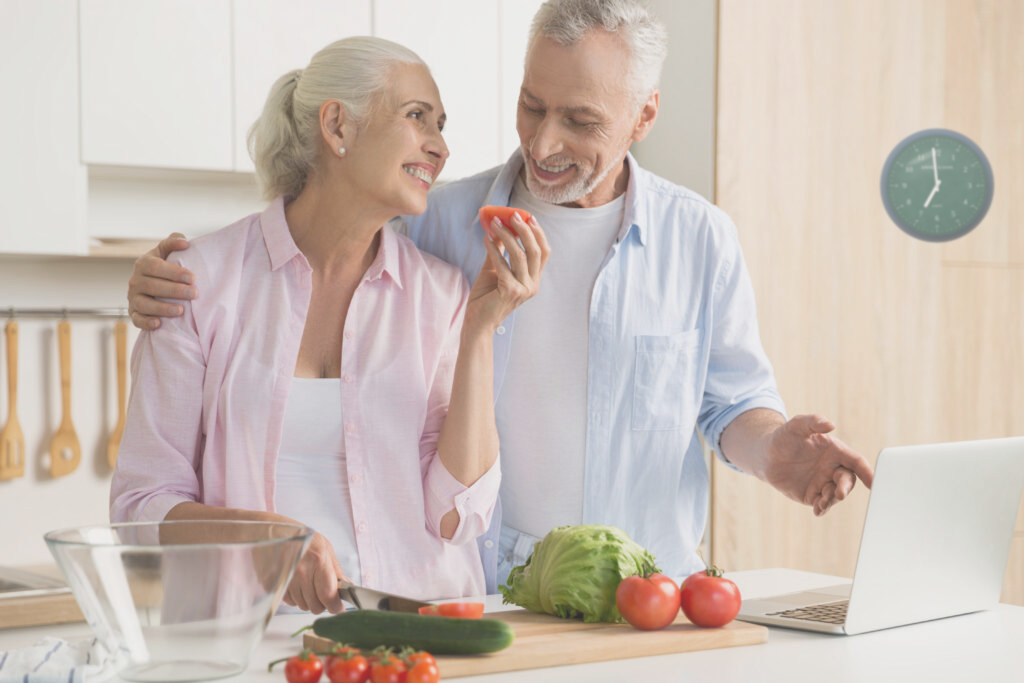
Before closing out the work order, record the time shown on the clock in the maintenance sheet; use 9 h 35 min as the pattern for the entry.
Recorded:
6 h 59 min
